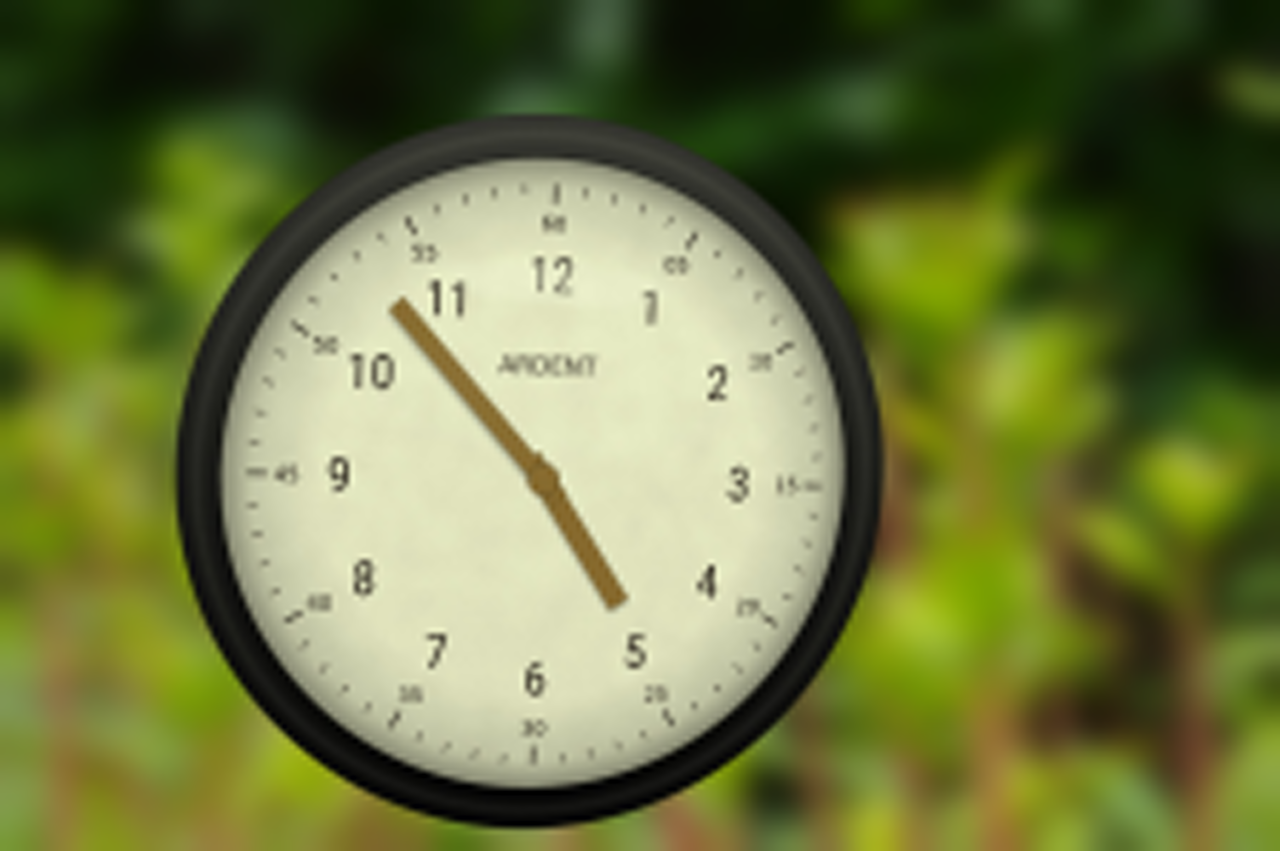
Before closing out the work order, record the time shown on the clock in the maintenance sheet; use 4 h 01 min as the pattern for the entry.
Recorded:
4 h 53 min
